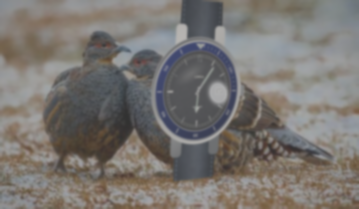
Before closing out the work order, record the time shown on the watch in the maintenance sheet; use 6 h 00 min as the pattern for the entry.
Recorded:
6 h 06 min
